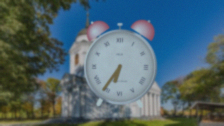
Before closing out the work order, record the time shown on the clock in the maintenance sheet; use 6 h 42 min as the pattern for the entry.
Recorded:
6 h 36 min
